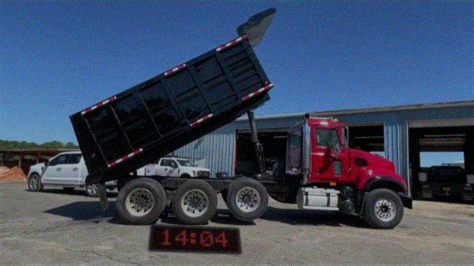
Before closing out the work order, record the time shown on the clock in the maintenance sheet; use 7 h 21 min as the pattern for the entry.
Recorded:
14 h 04 min
